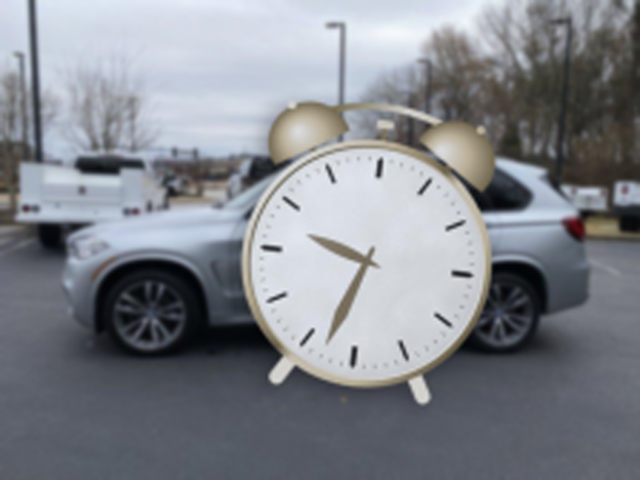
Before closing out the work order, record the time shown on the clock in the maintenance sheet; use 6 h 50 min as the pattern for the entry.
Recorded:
9 h 33 min
